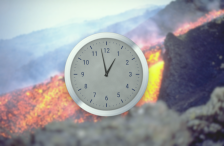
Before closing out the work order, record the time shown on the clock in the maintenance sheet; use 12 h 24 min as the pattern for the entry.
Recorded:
12 h 58 min
